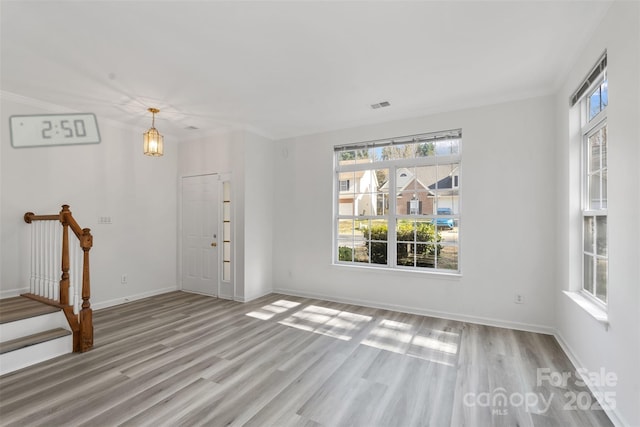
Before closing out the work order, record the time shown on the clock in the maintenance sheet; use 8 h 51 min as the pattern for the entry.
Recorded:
2 h 50 min
